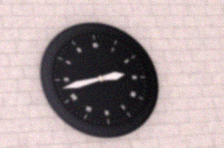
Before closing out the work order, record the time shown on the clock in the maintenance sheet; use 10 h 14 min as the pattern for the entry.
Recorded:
2 h 43 min
